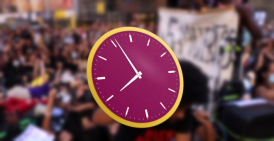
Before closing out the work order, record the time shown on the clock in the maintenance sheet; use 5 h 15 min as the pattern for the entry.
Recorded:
7 h 56 min
